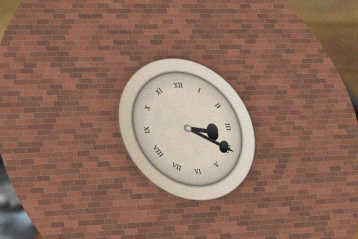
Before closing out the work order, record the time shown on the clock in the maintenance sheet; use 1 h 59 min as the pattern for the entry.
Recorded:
3 h 20 min
